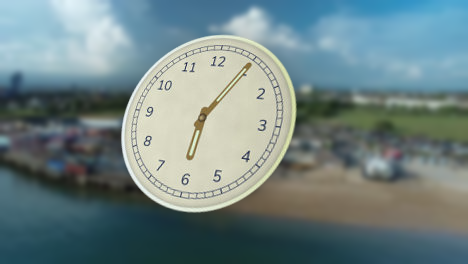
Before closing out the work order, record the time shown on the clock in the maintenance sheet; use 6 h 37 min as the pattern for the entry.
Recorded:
6 h 05 min
